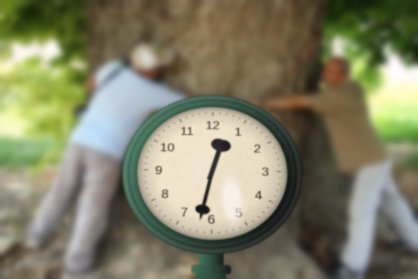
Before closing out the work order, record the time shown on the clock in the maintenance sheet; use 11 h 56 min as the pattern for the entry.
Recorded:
12 h 32 min
